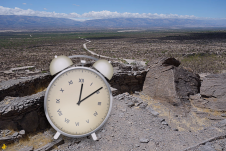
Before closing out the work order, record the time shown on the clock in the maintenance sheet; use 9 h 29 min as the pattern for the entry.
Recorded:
12 h 09 min
